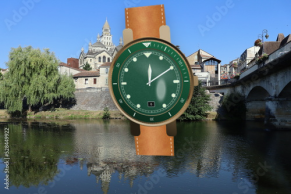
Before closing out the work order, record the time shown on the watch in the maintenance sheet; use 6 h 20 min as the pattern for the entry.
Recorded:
12 h 10 min
